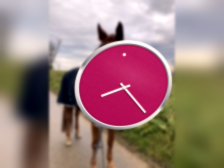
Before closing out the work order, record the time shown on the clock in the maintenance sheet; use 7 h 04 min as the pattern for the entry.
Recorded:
8 h 24 min
